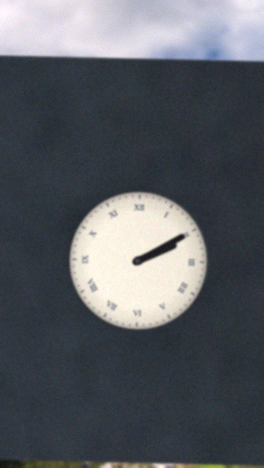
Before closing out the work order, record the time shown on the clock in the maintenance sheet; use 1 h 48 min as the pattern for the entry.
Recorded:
2 h 10 min
